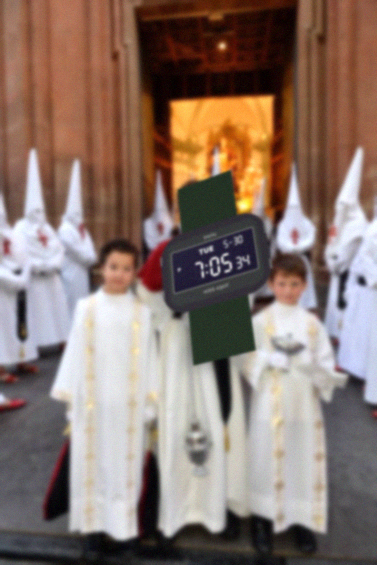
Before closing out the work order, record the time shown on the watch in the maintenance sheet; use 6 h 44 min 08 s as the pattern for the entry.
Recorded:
7 h 05 min 34 s
